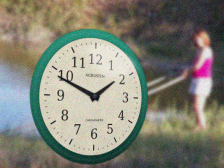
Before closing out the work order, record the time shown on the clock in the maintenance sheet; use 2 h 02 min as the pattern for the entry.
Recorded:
1 h 49 min
